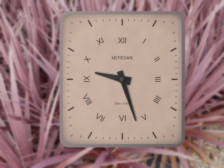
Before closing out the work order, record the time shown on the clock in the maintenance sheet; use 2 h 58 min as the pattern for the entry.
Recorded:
9 h 27 min
